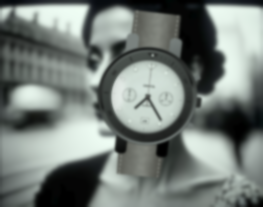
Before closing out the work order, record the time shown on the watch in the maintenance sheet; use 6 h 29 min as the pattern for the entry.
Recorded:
7 h 24 min
